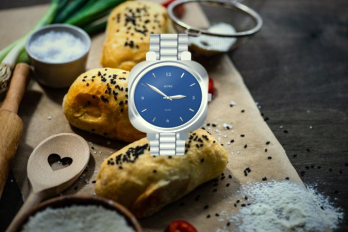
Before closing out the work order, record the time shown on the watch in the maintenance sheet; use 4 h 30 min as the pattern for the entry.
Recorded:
2 h 51 min
